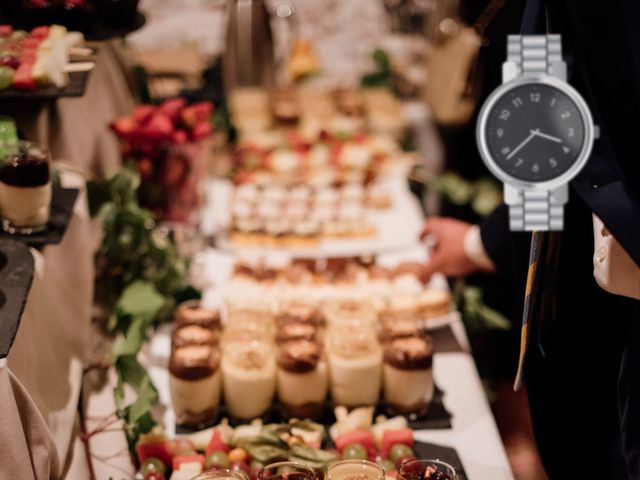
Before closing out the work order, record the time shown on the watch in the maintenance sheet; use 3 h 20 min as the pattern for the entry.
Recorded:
3 h 38 min
